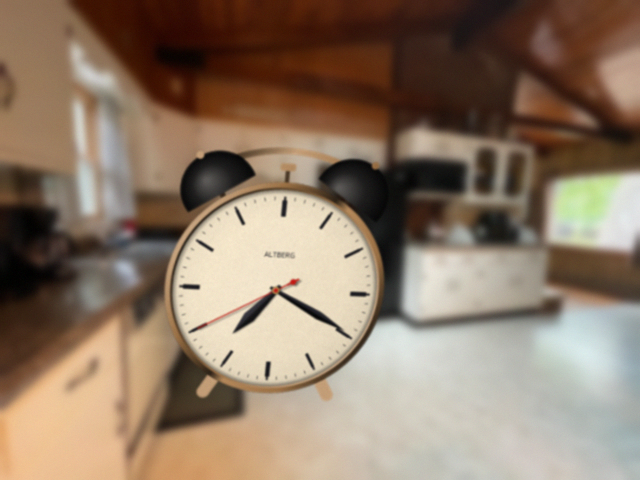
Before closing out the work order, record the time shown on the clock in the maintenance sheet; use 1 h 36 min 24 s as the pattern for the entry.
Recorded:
7 h 19 min 40 s
